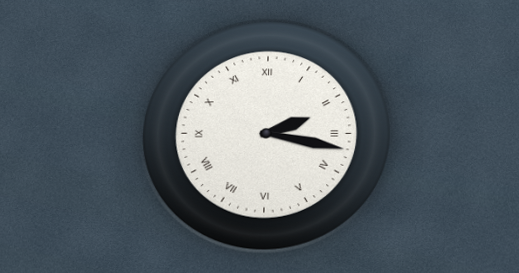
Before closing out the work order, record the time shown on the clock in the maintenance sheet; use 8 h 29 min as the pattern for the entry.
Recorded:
2 h 17 min
